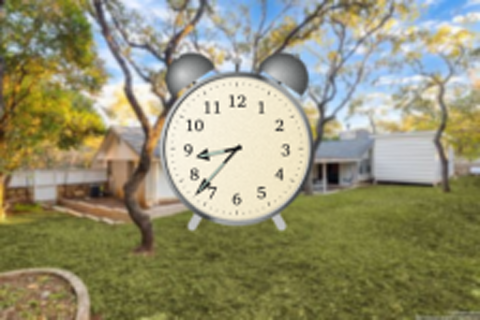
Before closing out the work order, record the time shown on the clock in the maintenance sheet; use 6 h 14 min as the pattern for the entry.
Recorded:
8 h 37 min
